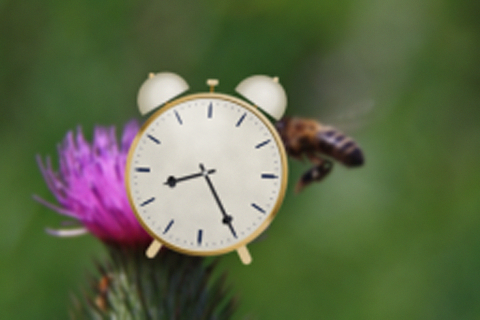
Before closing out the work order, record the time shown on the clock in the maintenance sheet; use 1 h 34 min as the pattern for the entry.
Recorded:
8 h 25 min
